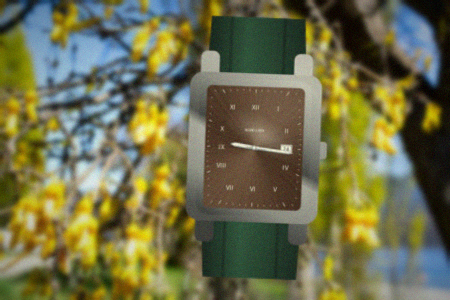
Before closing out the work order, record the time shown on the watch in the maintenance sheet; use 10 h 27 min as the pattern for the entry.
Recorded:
9 h 16 min
